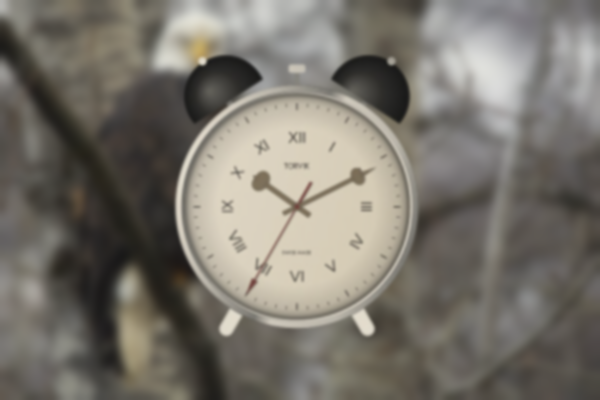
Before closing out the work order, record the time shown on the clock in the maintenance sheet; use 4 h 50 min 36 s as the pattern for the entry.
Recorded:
10 h 10 min 35 s
